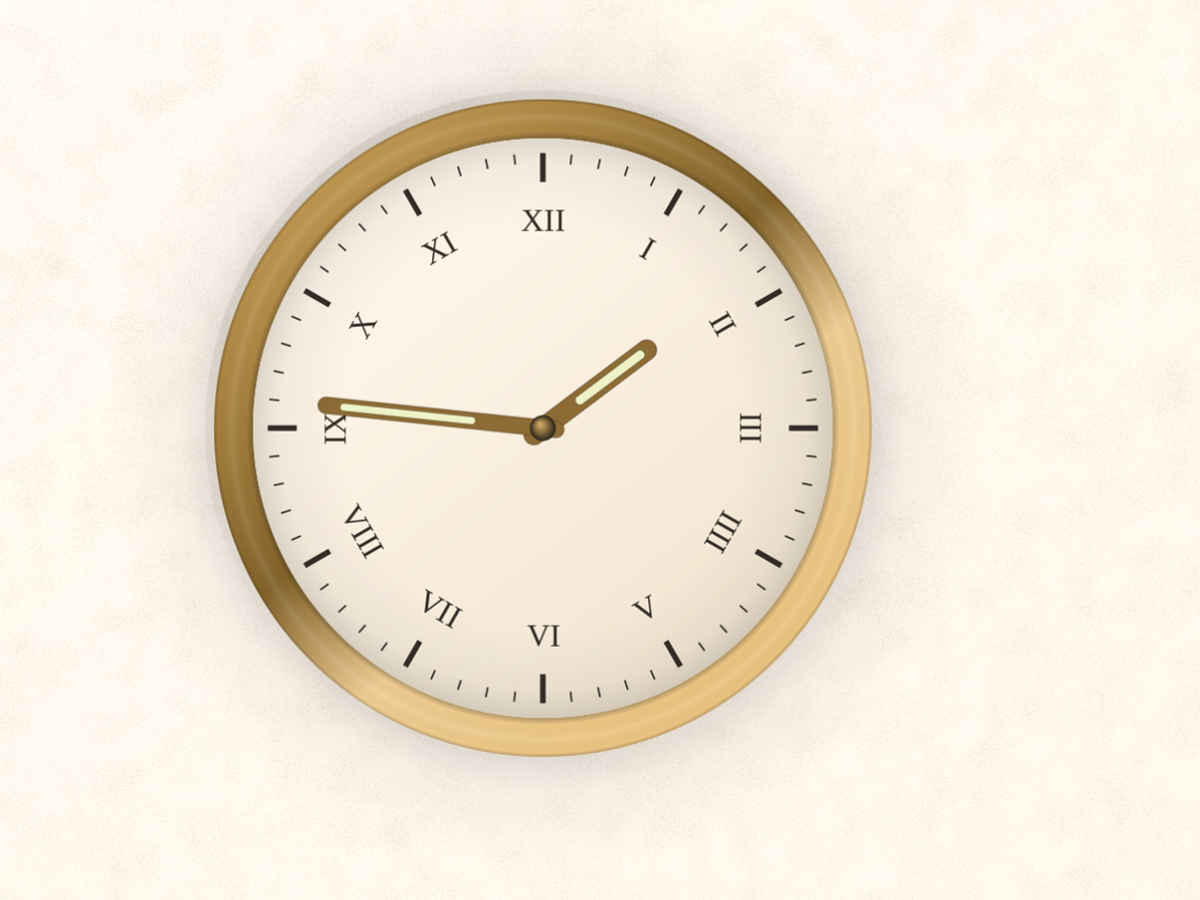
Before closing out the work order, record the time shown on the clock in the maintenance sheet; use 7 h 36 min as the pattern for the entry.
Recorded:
1 h 46 min
